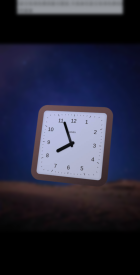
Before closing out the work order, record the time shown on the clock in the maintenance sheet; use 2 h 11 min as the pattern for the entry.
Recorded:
7 h 56 min
